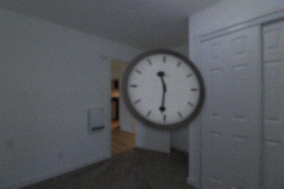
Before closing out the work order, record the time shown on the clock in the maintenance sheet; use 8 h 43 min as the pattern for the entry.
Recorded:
11 h 31 min
